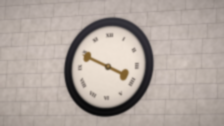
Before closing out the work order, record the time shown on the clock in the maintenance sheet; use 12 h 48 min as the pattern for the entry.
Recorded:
3 h 49 min
